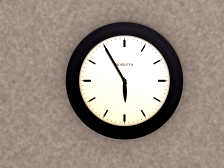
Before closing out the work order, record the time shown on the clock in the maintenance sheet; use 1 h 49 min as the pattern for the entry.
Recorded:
5 h 55 min
